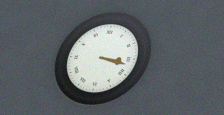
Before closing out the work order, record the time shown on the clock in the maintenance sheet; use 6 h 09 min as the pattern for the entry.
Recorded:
3 h 17 min
